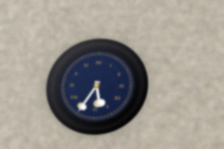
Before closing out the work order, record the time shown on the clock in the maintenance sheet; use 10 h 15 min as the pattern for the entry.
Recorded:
5 h 35 min
